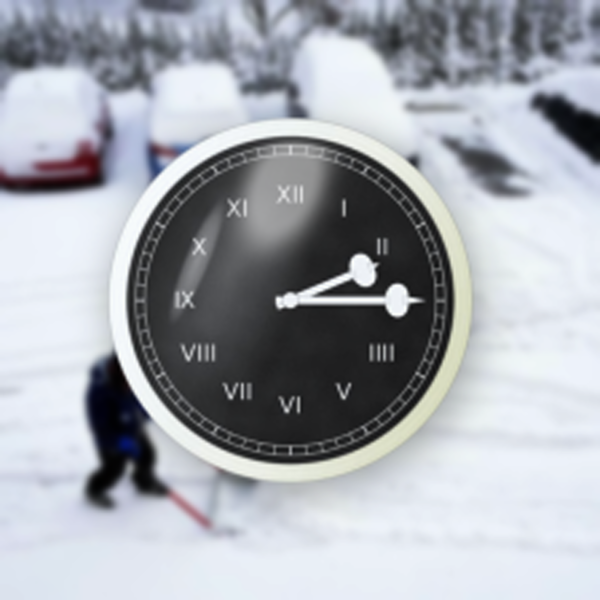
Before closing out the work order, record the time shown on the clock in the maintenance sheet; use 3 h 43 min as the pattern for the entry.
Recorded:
2 h 15 min
